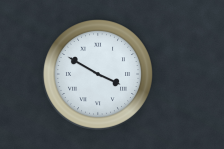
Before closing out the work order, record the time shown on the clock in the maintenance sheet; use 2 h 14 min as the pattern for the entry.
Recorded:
3 h 50 min
